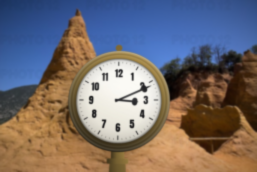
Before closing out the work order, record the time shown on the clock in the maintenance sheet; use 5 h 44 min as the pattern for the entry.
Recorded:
3 h 11 min
